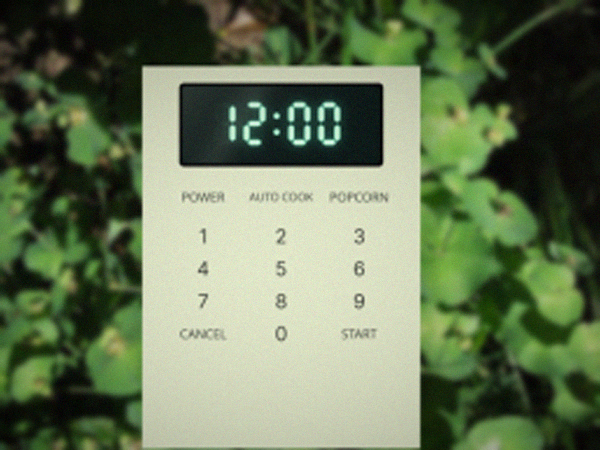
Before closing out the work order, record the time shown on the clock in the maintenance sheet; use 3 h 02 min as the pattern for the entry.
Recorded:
12 h 00 min
